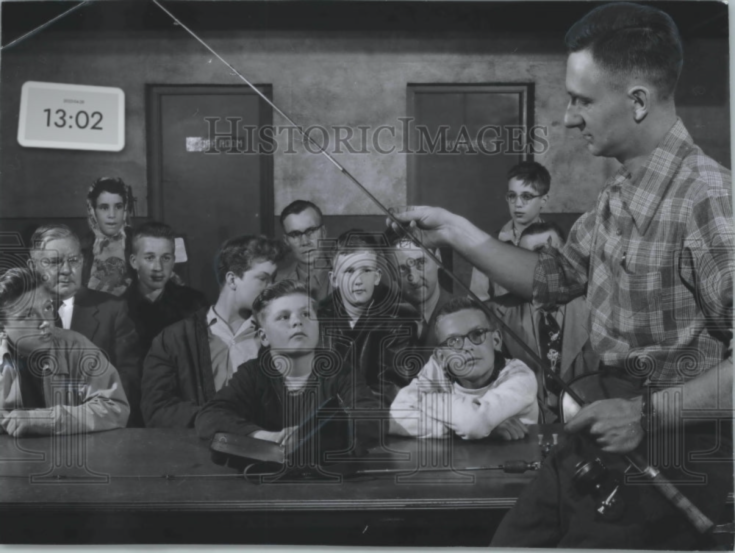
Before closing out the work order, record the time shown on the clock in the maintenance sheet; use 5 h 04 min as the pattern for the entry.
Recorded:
13 h 02 min
